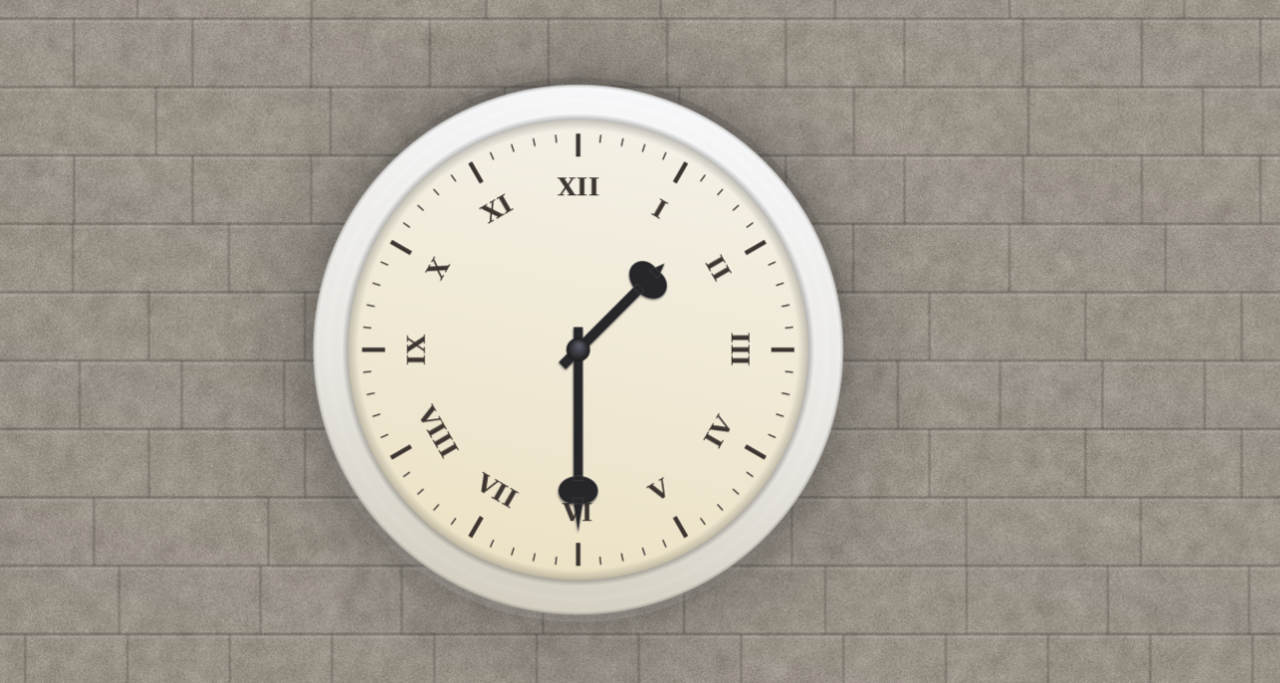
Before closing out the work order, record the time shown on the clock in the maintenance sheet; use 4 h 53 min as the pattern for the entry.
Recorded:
1 h 30 min
